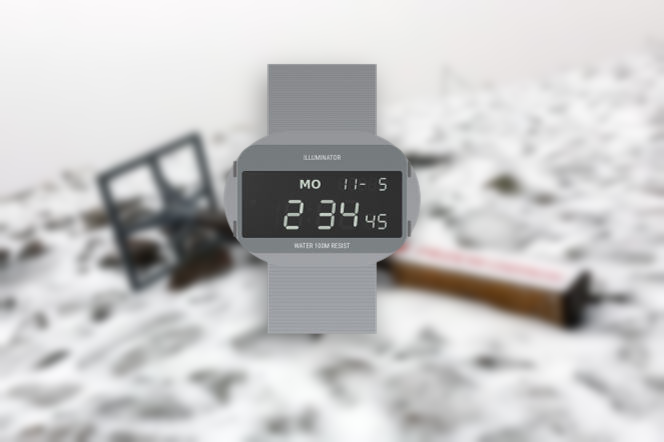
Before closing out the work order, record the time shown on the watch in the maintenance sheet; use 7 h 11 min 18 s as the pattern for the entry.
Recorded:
2 h 34 min 45 s
